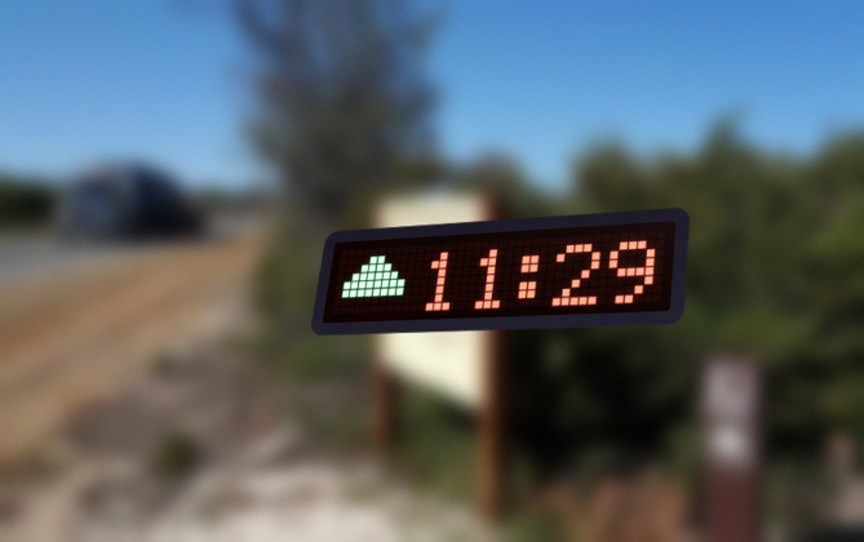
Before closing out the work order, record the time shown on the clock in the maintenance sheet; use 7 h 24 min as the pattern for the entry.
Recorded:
11 h 29 min
